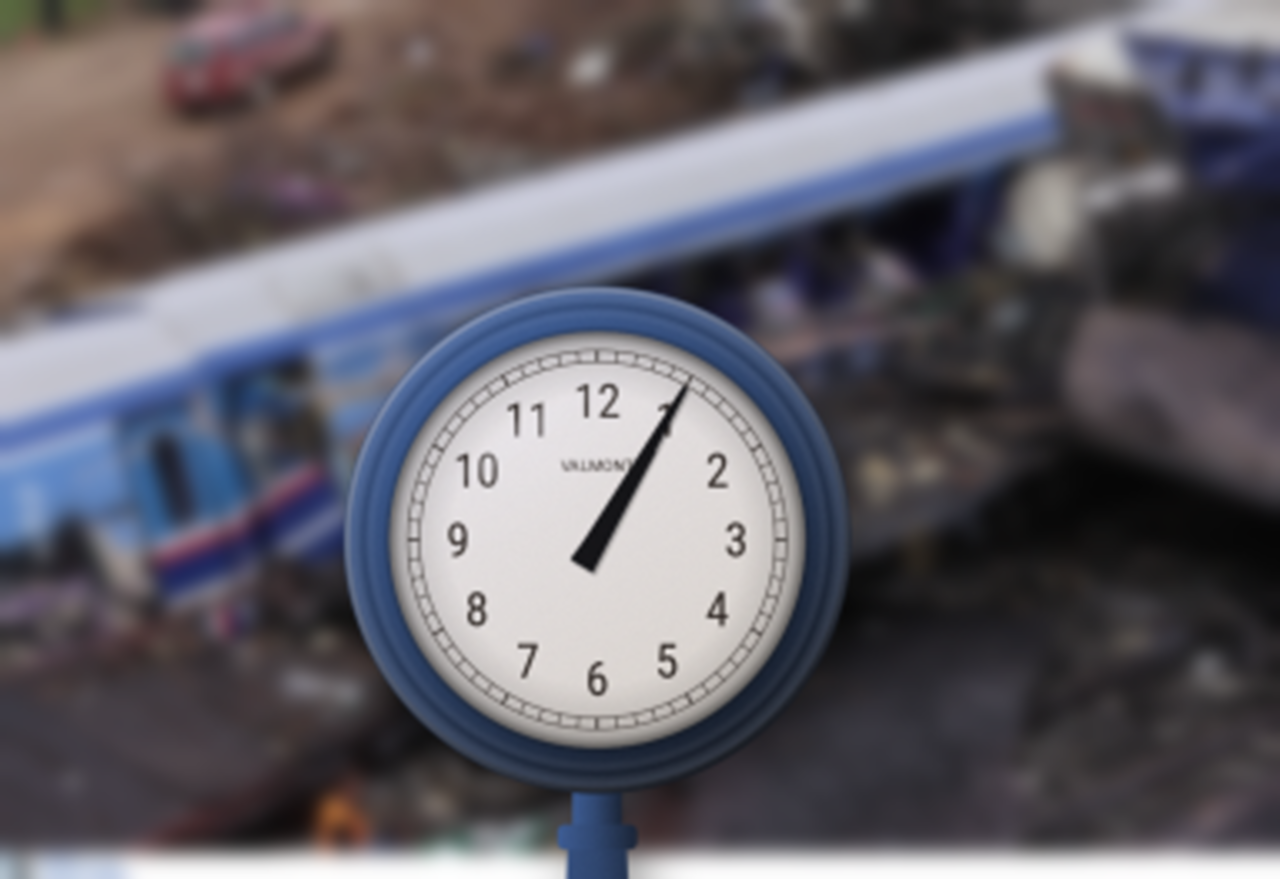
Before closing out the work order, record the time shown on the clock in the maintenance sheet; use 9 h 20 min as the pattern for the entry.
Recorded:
1 h 05 min
